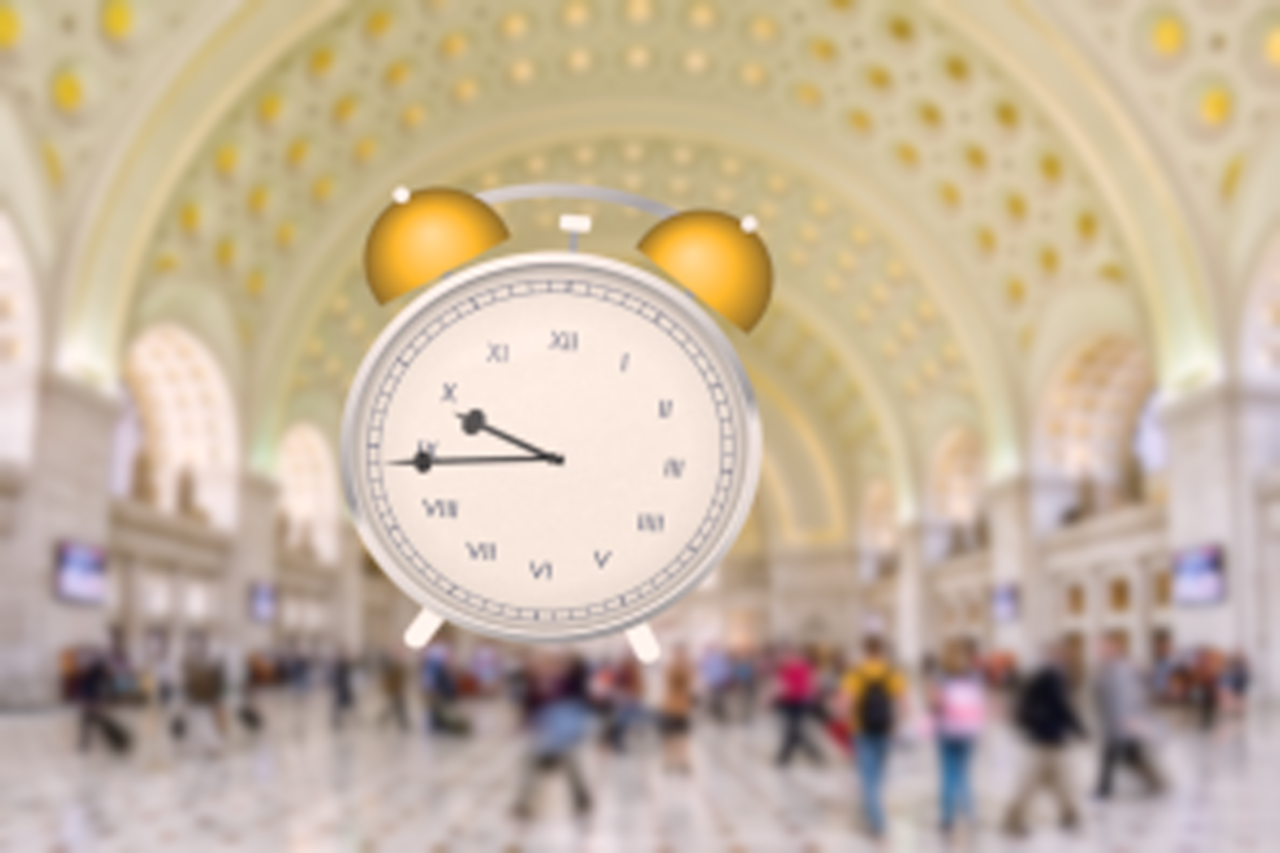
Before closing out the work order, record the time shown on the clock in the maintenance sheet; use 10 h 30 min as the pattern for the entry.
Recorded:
9 h 44 min
